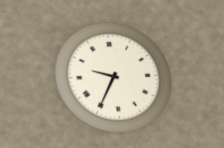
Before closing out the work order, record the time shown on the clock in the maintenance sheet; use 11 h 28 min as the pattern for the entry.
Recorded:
9 h 35 min
